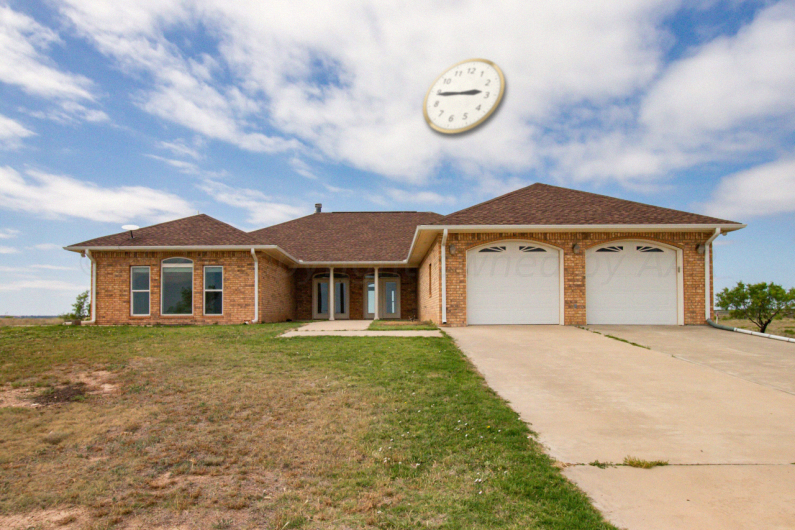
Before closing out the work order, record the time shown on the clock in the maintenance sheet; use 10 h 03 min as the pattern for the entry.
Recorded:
2 h 44 min
